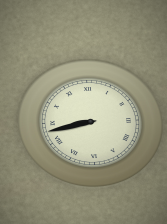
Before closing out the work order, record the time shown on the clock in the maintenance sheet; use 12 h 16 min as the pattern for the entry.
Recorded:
8 h 43 min
